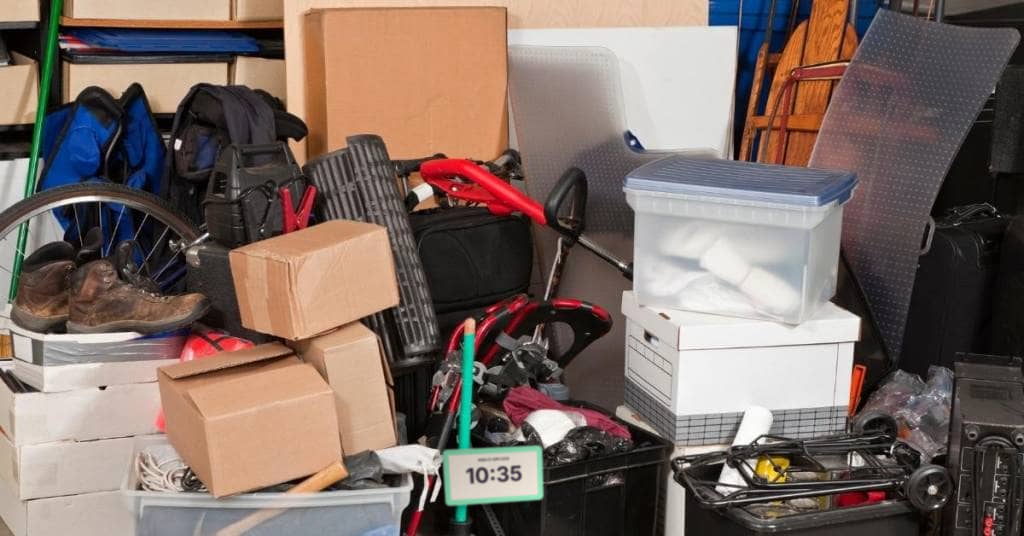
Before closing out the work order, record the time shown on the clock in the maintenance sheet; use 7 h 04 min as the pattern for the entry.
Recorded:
10 h 35 min
